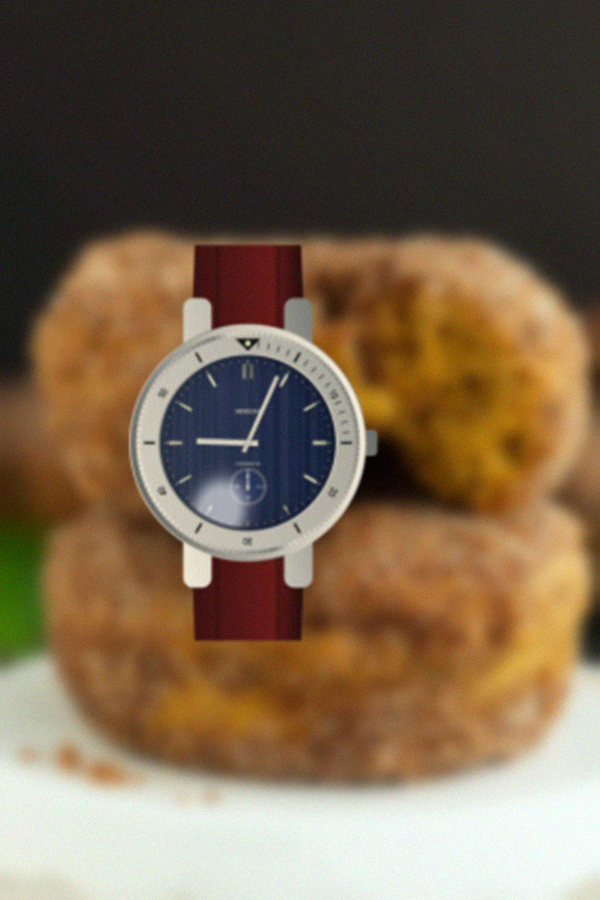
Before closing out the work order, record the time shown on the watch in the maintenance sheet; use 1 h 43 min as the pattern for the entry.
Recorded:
9 h 04 min
